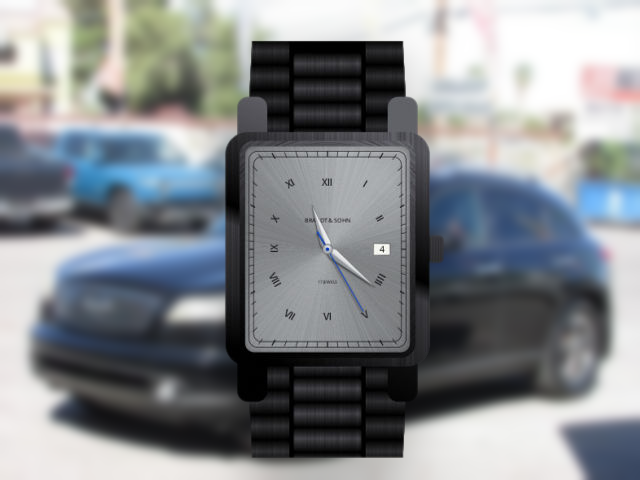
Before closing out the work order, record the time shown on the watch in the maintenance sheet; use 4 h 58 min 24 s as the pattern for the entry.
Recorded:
11 h 21 min 25 s
